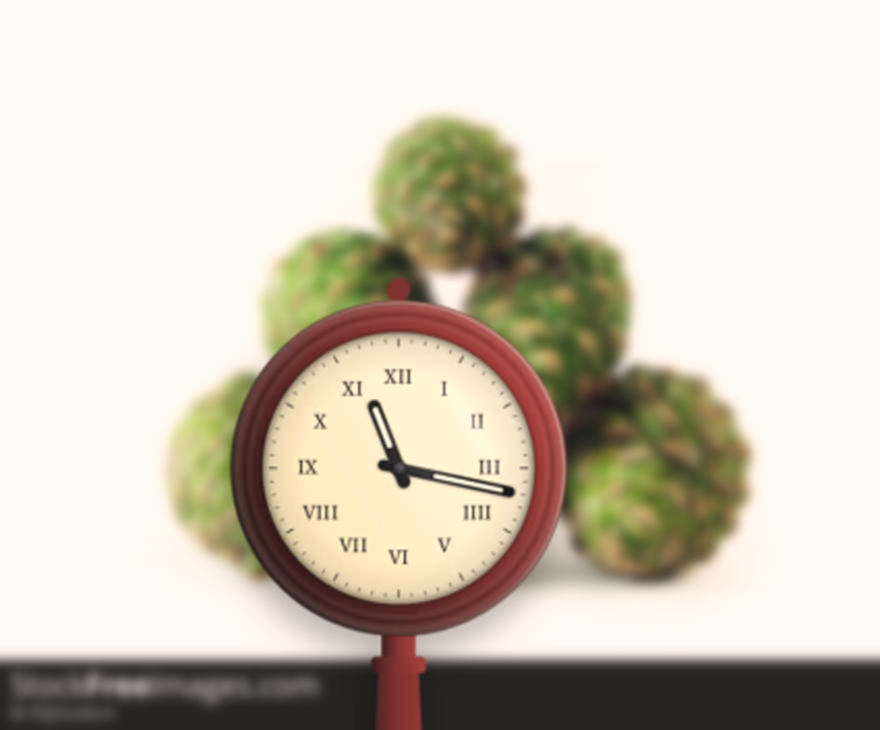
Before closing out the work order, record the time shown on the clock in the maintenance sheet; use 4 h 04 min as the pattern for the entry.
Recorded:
11 h 17 min
